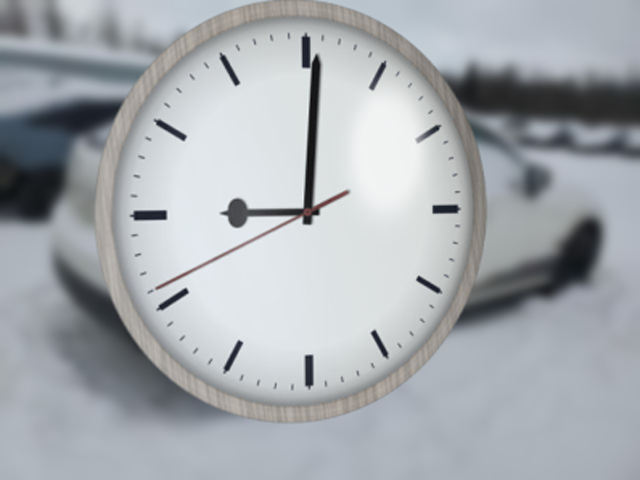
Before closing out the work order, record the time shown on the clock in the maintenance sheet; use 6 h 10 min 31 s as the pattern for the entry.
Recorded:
9 h 00 min 41 s
